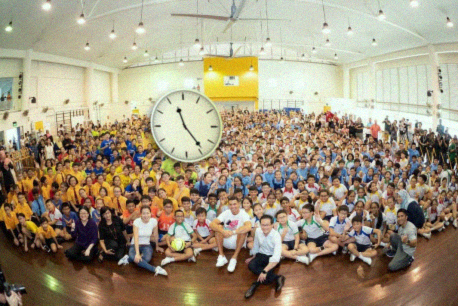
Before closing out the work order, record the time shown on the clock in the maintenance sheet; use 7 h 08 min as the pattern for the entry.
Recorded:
11 h 24 min
